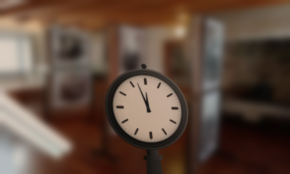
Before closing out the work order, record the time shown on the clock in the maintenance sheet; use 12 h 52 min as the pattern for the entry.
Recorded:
11 h 57 min
